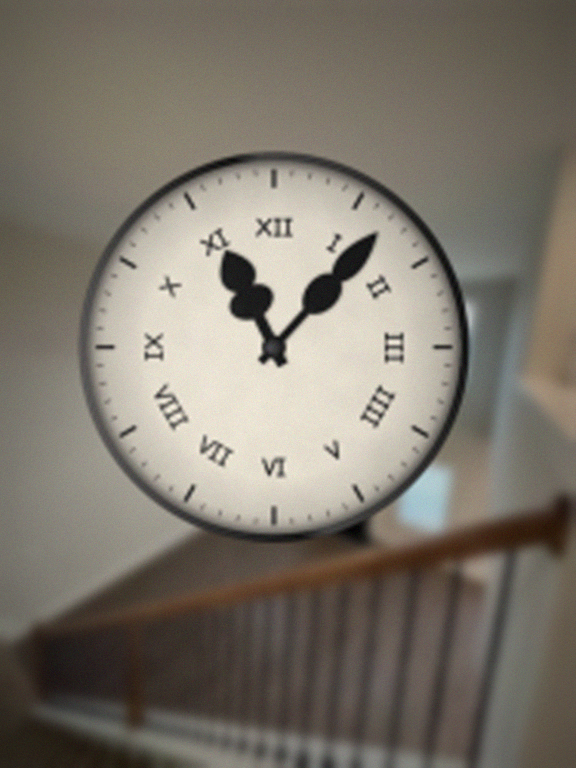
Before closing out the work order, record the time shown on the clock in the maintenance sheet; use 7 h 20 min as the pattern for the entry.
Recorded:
11 h 07 min
